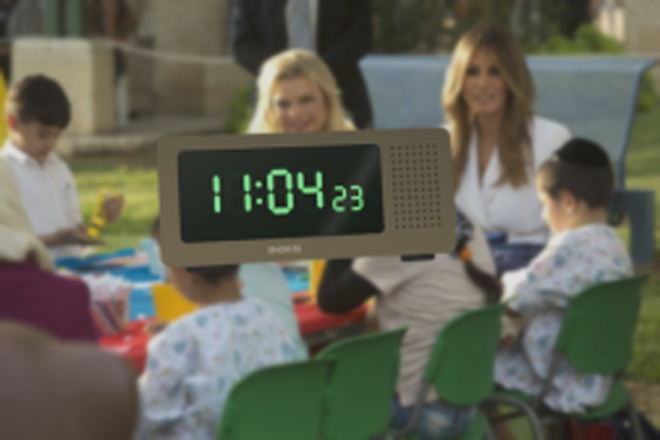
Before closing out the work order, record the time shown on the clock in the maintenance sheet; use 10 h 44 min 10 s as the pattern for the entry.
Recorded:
11 h 04 min 23 s
